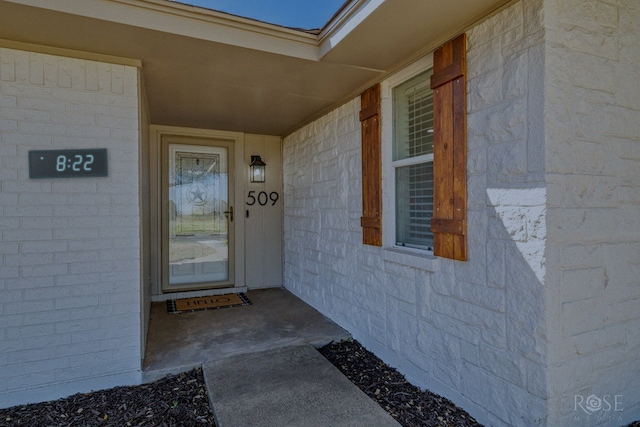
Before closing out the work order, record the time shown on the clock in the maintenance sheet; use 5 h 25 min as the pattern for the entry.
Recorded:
8 h 22 min
